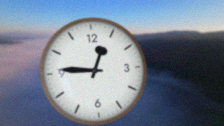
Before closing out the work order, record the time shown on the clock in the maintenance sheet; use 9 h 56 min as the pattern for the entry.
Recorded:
12 h 46 min
